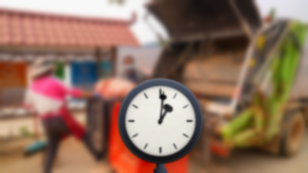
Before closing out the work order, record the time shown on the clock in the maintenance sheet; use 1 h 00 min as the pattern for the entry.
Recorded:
1 h 01 min
